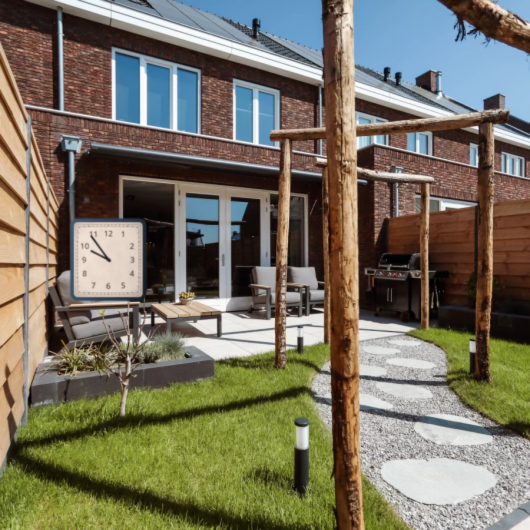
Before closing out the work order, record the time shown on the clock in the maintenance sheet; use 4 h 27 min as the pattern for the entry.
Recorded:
9 h 54 min
